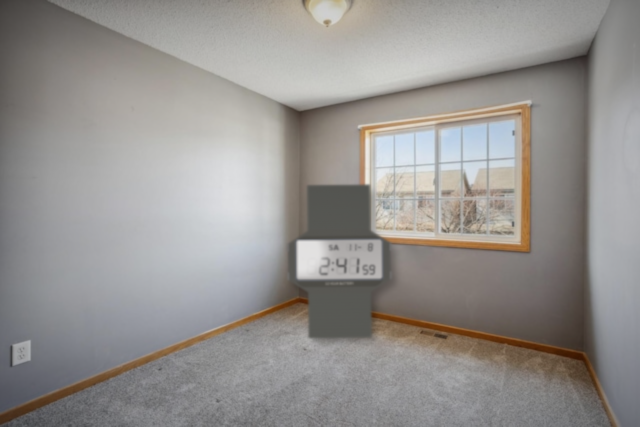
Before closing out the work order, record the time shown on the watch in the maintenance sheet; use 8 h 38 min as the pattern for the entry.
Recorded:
2 h 41 min
